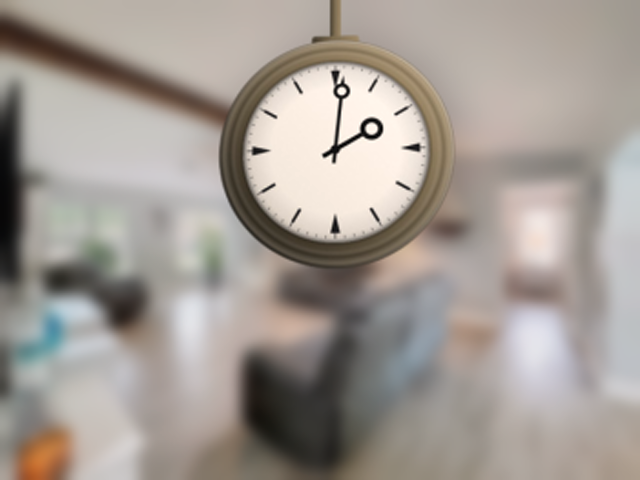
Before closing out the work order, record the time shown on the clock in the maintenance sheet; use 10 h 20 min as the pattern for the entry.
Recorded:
2 h 01 min
